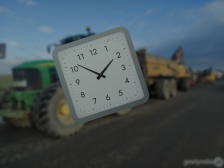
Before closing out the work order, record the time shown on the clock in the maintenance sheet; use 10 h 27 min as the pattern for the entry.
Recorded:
1 h 52 min
